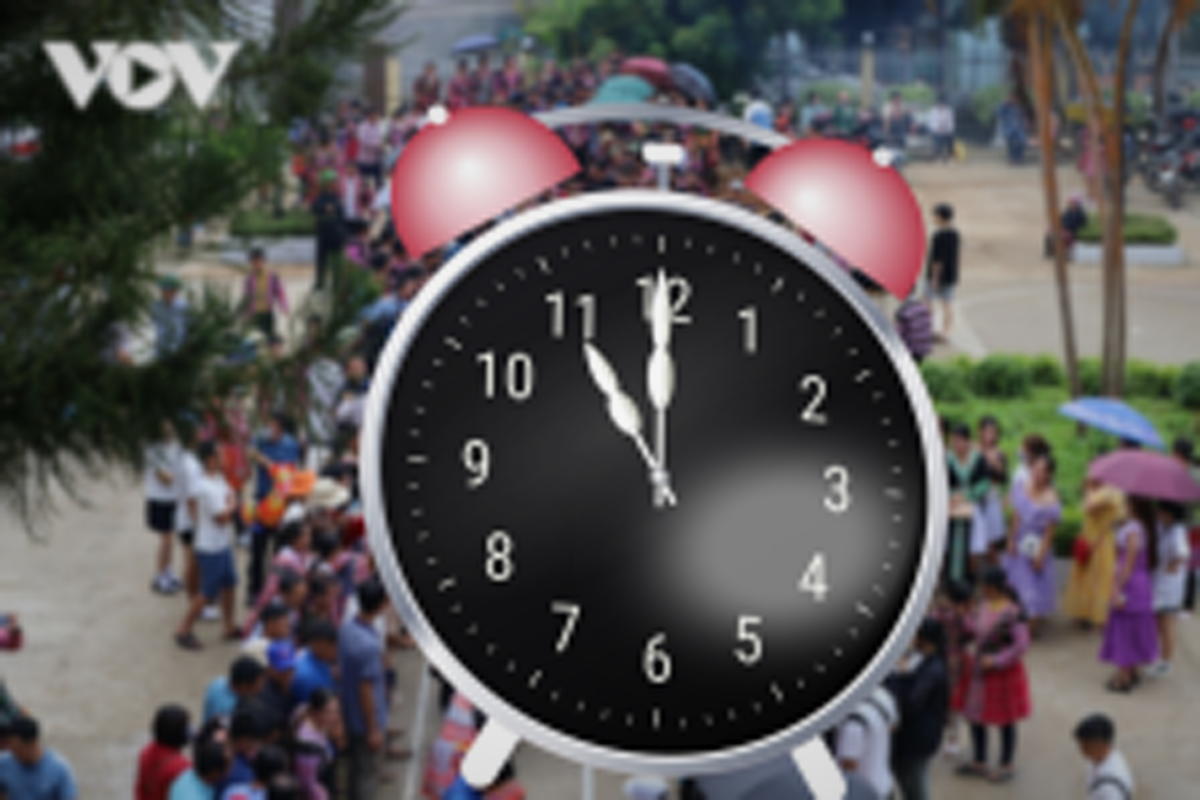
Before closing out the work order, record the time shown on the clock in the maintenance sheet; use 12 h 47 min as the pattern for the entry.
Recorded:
11 h 00 min
